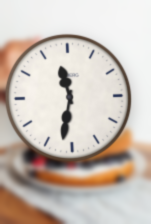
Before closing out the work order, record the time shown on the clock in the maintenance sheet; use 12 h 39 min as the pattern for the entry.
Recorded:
11 h 32 min
